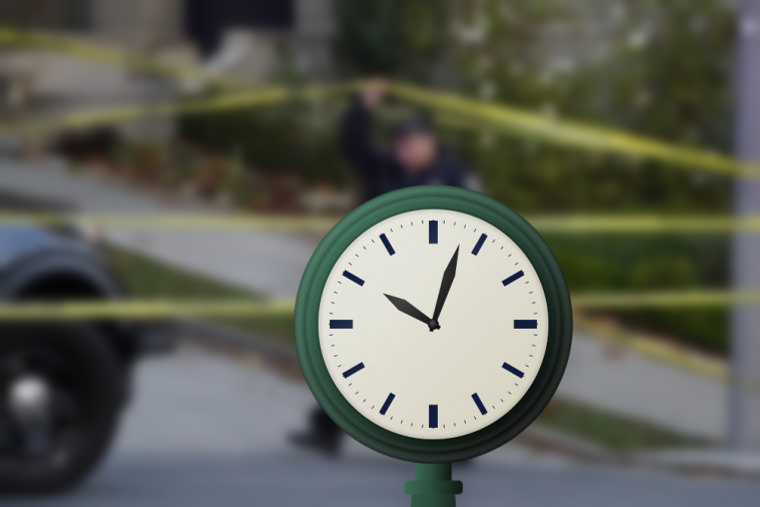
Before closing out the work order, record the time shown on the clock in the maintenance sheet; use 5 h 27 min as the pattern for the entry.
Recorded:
10 h 03 min
